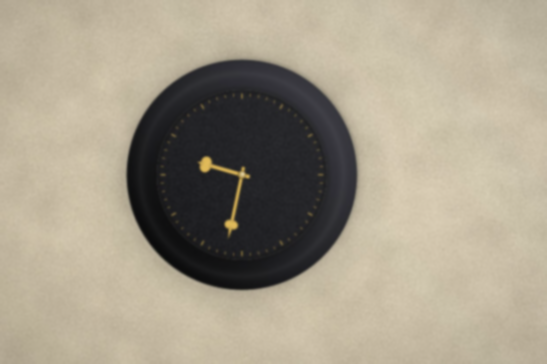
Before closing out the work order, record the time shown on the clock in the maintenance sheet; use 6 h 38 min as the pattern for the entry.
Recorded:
9 h 32 min
